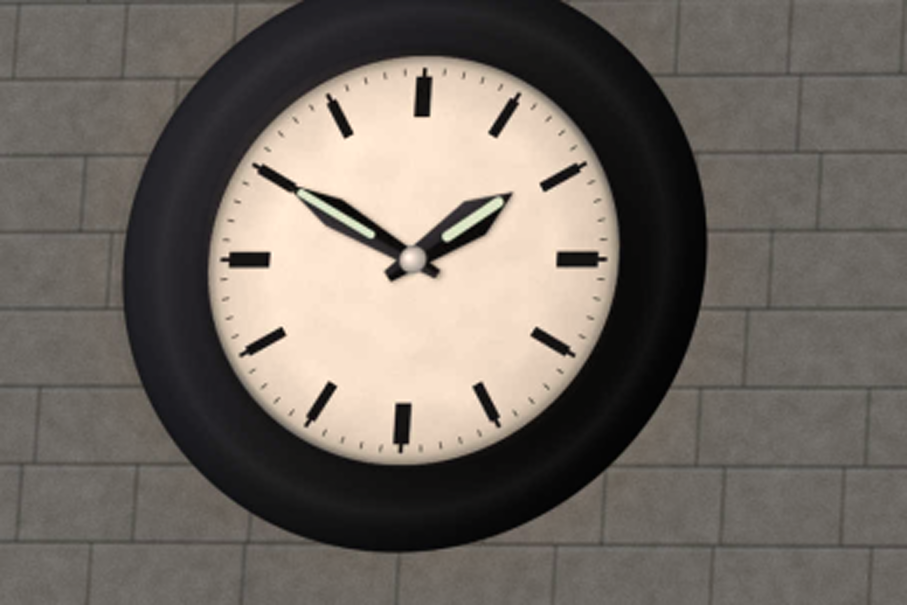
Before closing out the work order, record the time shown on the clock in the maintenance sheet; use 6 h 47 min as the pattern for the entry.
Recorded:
1 h 50 min
